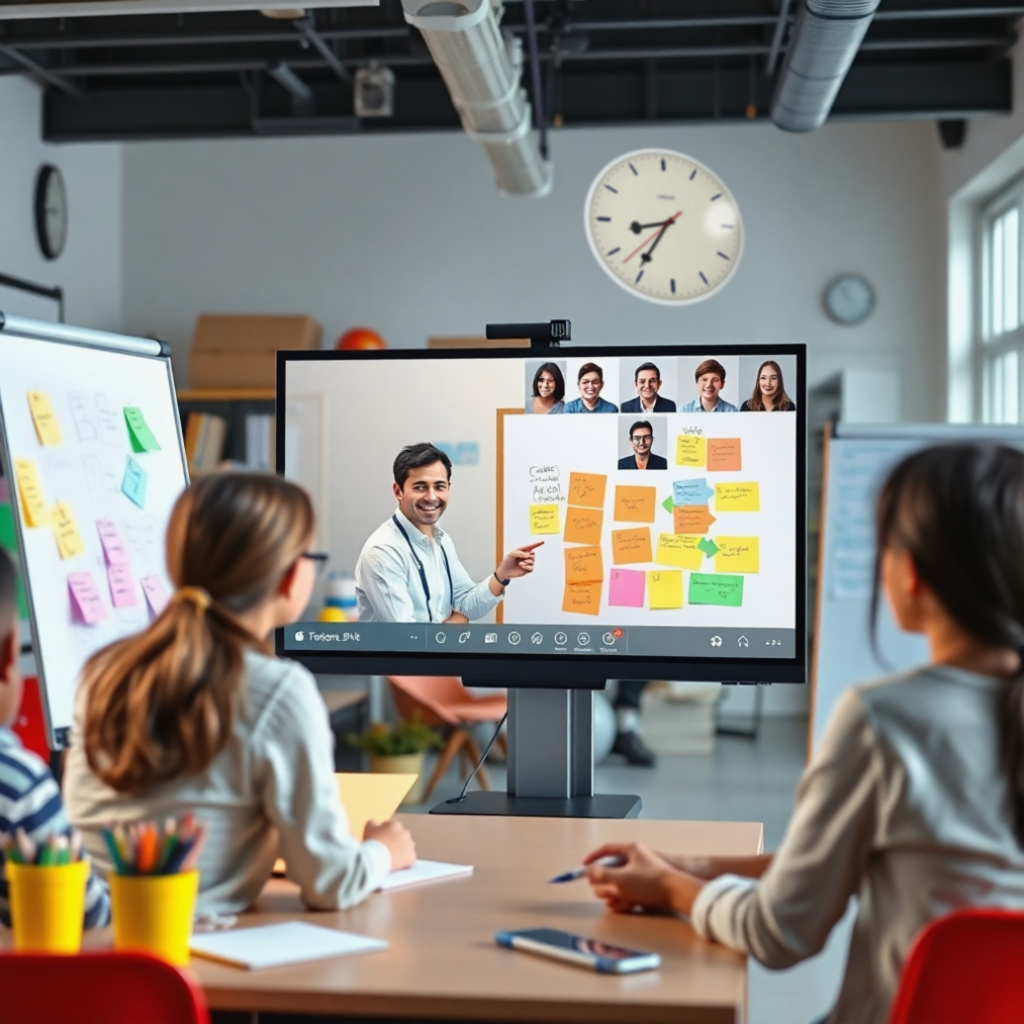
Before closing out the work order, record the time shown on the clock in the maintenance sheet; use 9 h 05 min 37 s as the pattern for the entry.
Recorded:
8 h 35 min 38 s
